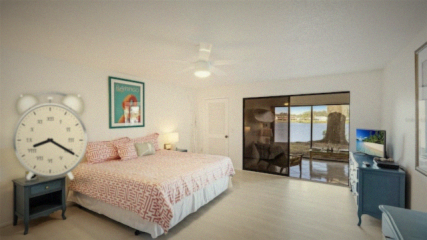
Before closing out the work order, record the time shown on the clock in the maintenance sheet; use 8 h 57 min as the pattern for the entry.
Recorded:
8 h 20 min
